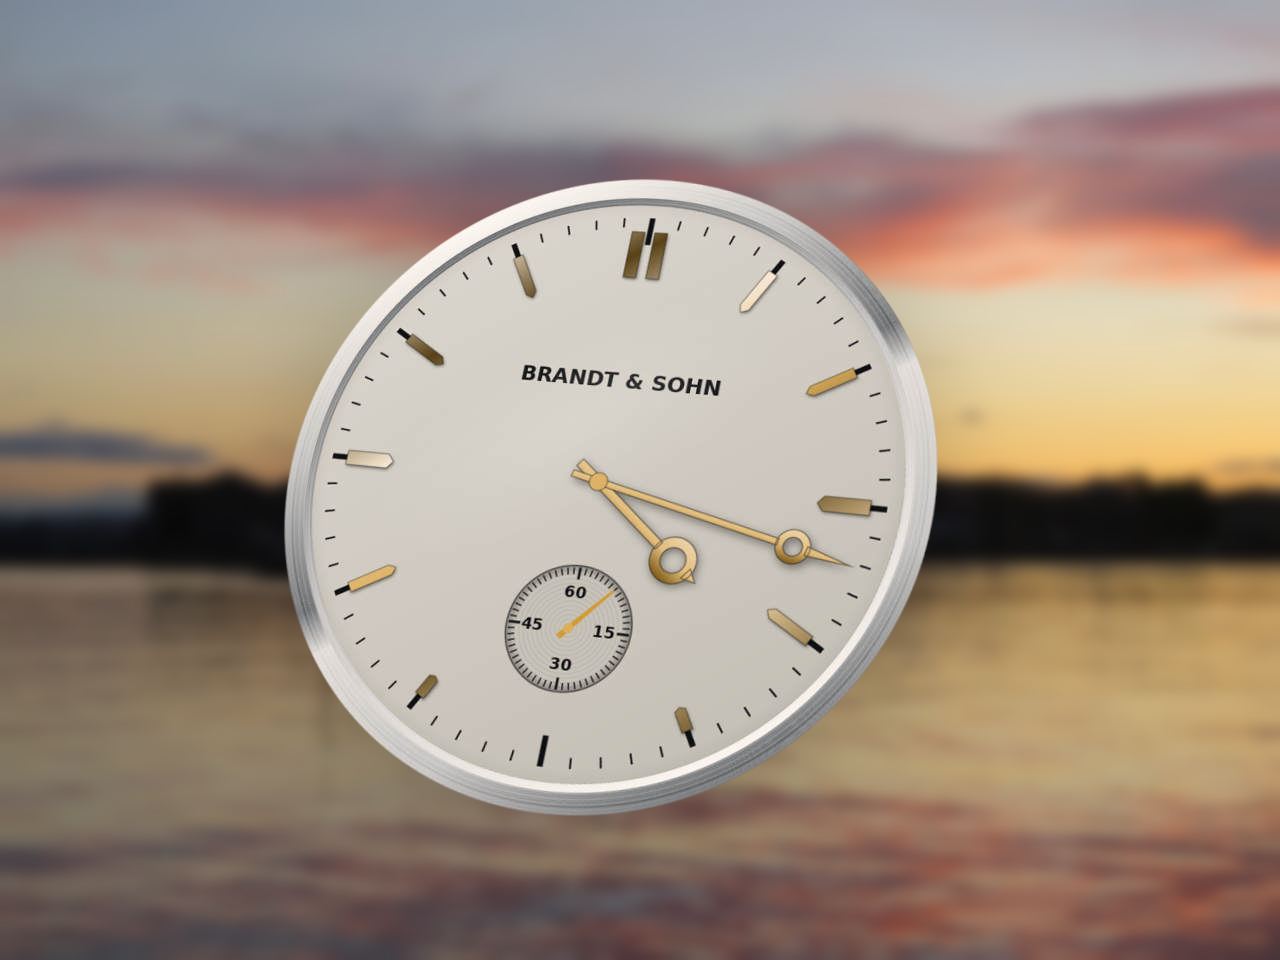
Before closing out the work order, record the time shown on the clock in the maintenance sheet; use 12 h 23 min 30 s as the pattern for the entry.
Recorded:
4 h 17 min 07 s
